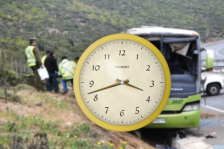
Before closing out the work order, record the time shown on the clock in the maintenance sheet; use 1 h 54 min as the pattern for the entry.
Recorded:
3 h 42 min
